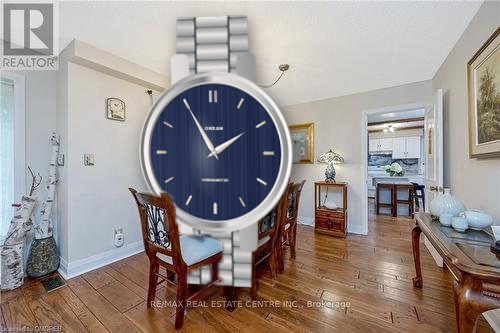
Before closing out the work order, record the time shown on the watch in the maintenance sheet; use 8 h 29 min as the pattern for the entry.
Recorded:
1 h 55 min
